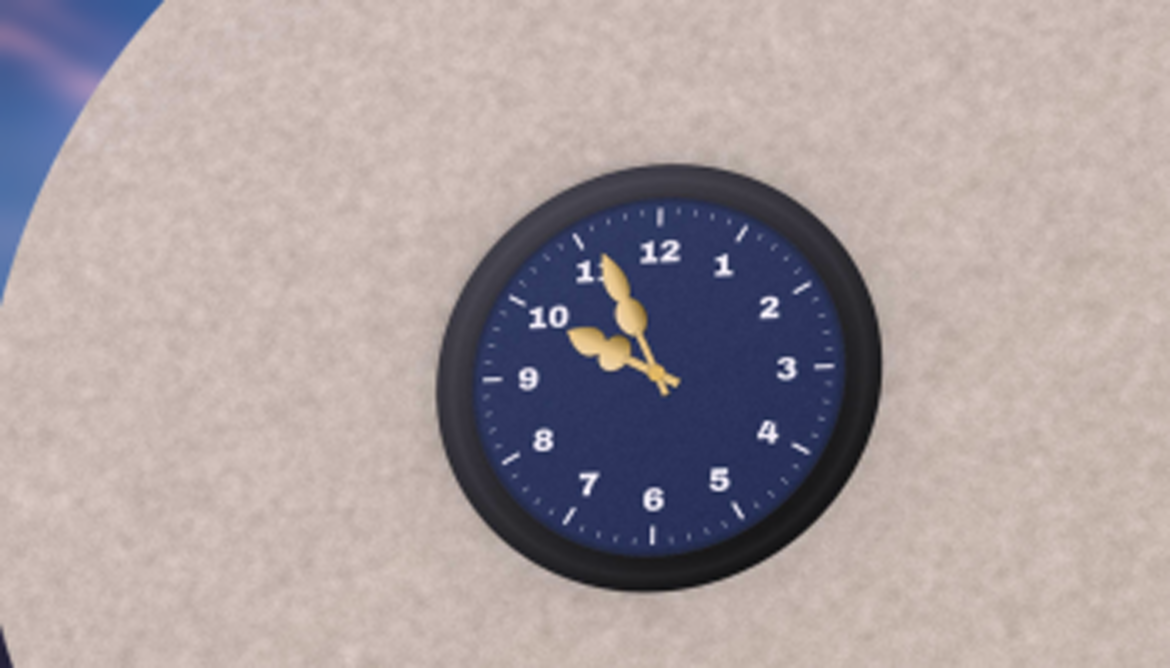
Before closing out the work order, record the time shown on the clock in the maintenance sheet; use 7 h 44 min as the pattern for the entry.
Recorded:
9 h 56 min
